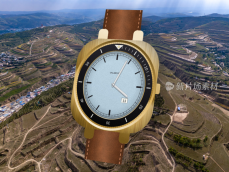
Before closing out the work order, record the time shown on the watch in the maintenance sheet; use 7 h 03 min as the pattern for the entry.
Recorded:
4 h 04 min
